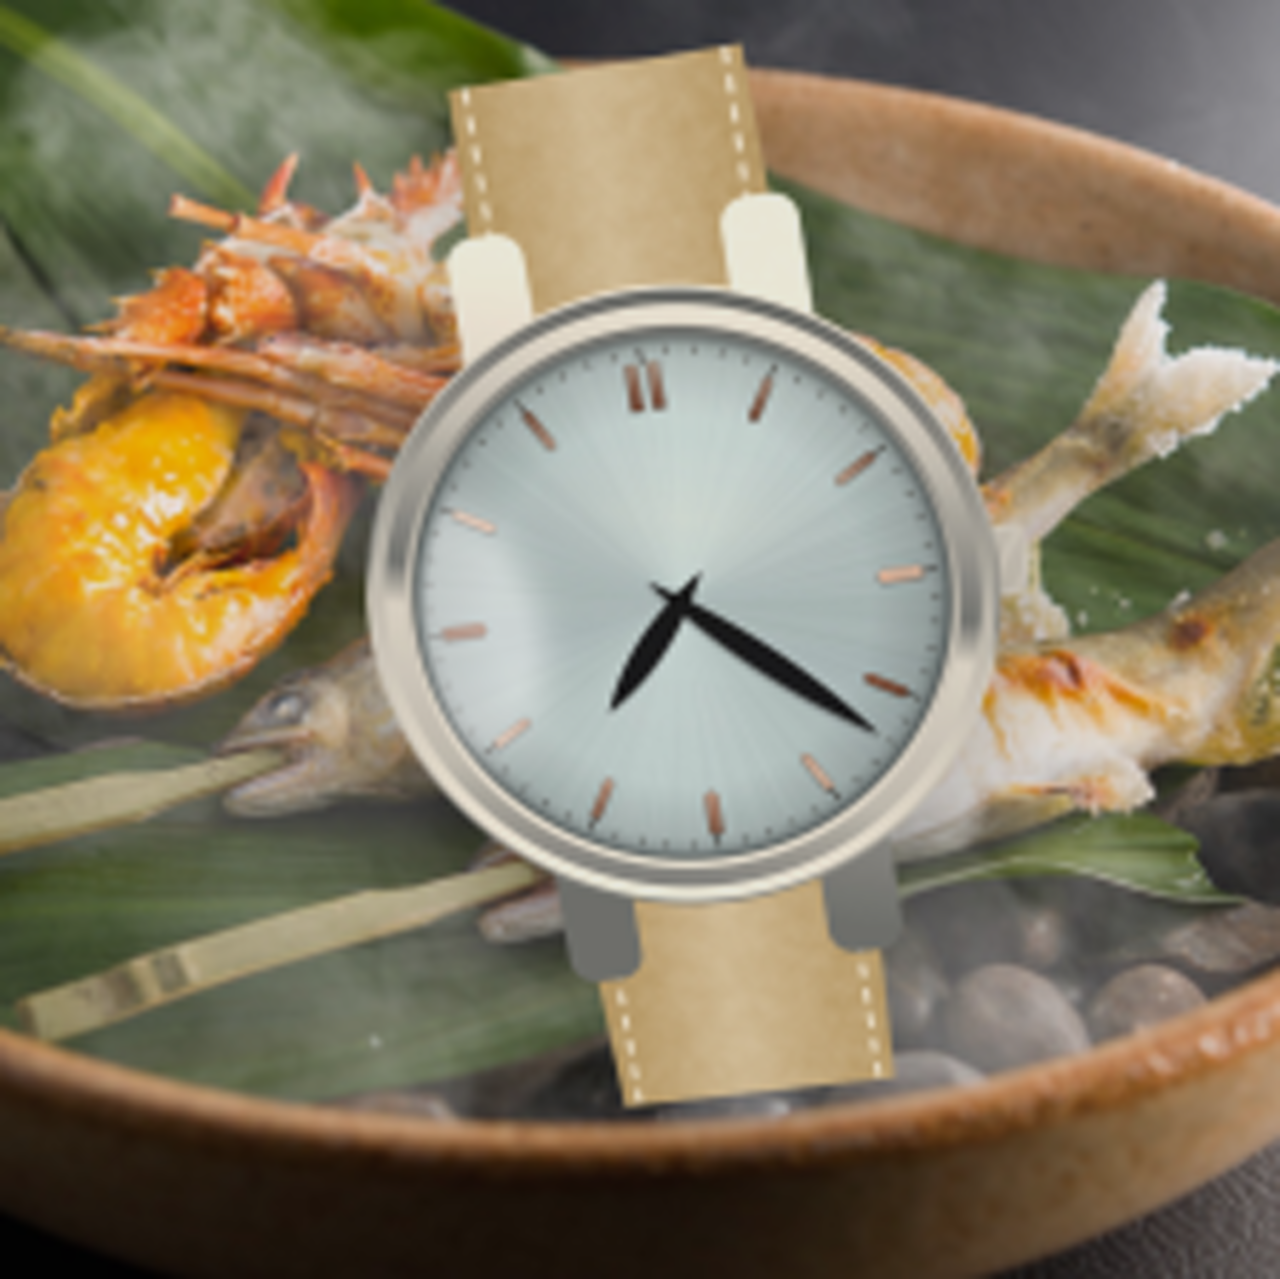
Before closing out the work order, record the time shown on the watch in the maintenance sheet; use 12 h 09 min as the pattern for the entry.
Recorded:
7 h 22 min
